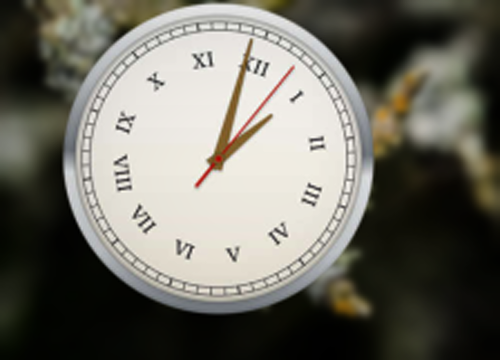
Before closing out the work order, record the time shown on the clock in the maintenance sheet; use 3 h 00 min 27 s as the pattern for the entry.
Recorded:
12 h 59 min 03 s
